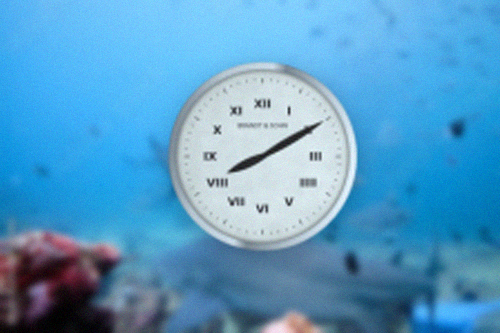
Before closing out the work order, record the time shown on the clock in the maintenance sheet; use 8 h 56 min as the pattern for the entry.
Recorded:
8 h 10 min
